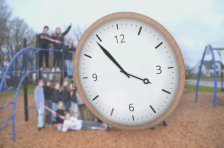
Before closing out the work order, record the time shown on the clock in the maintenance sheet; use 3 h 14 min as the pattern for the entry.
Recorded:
3 h 54 min
